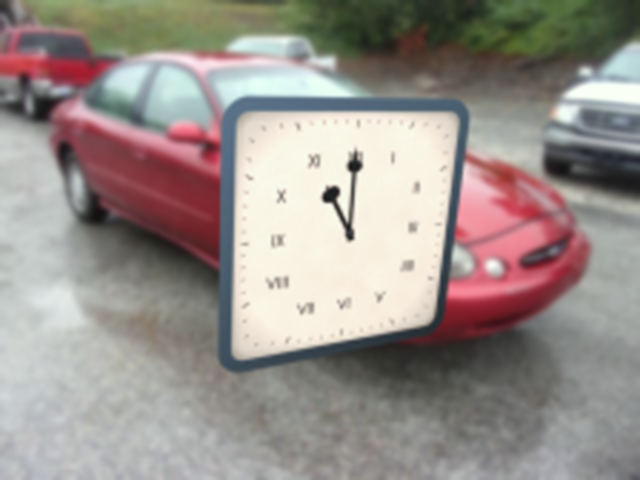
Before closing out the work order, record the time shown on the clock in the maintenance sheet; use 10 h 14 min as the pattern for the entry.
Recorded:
11 h 00 min
